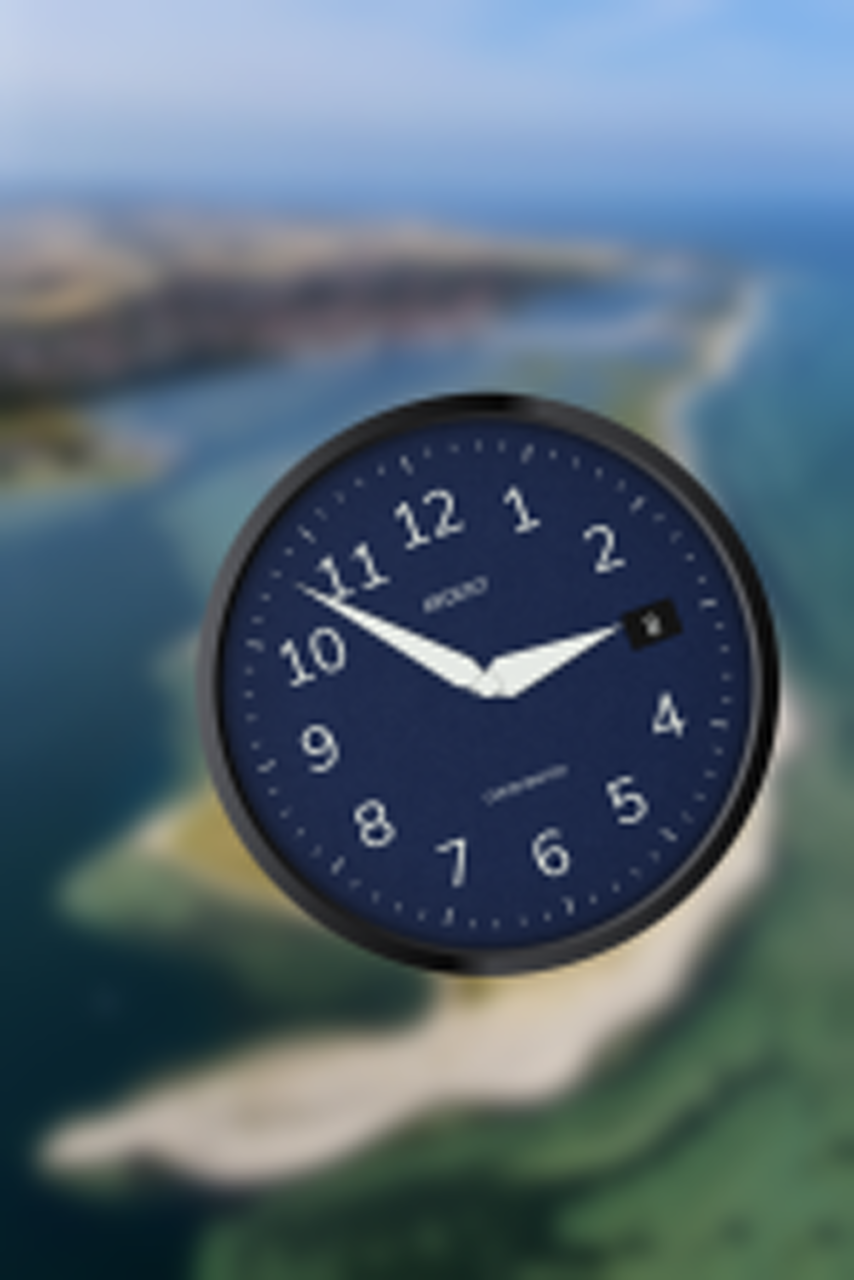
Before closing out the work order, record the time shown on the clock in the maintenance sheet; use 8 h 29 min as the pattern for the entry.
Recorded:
2 h 53 min
